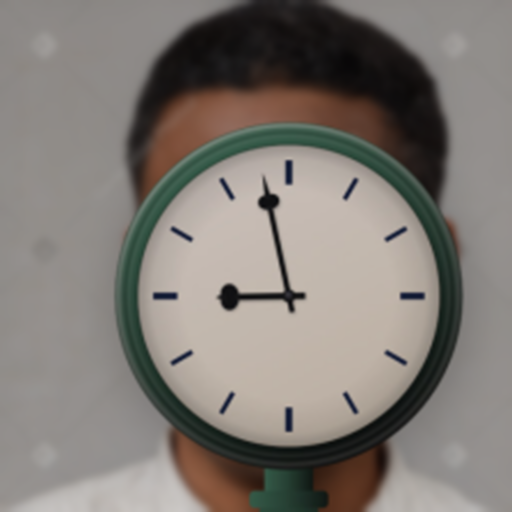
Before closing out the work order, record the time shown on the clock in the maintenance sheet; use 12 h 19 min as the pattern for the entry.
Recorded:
8 h 58 min
